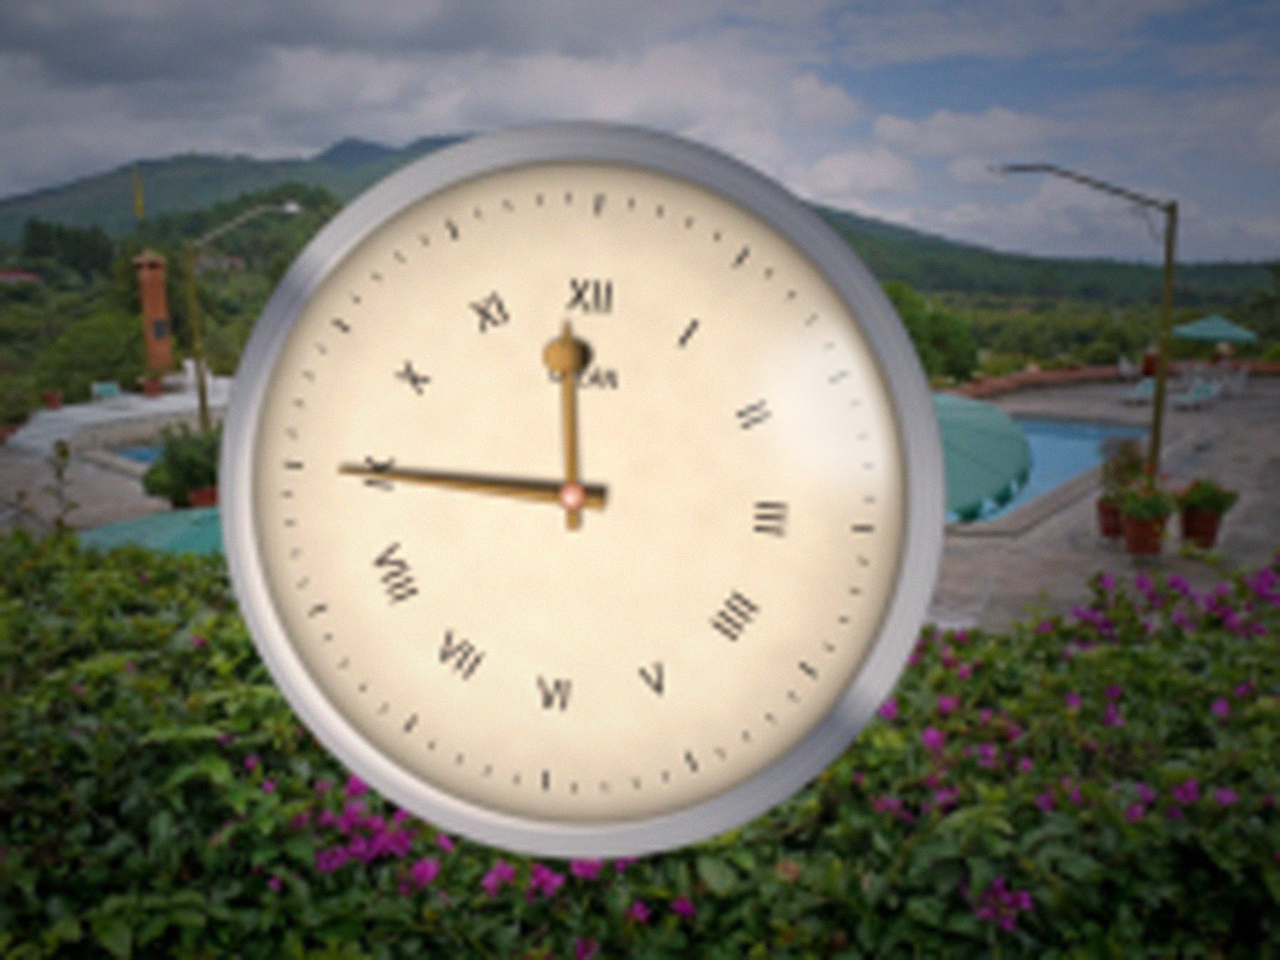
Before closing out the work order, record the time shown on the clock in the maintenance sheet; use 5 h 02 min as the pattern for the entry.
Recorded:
11 h 45 min
